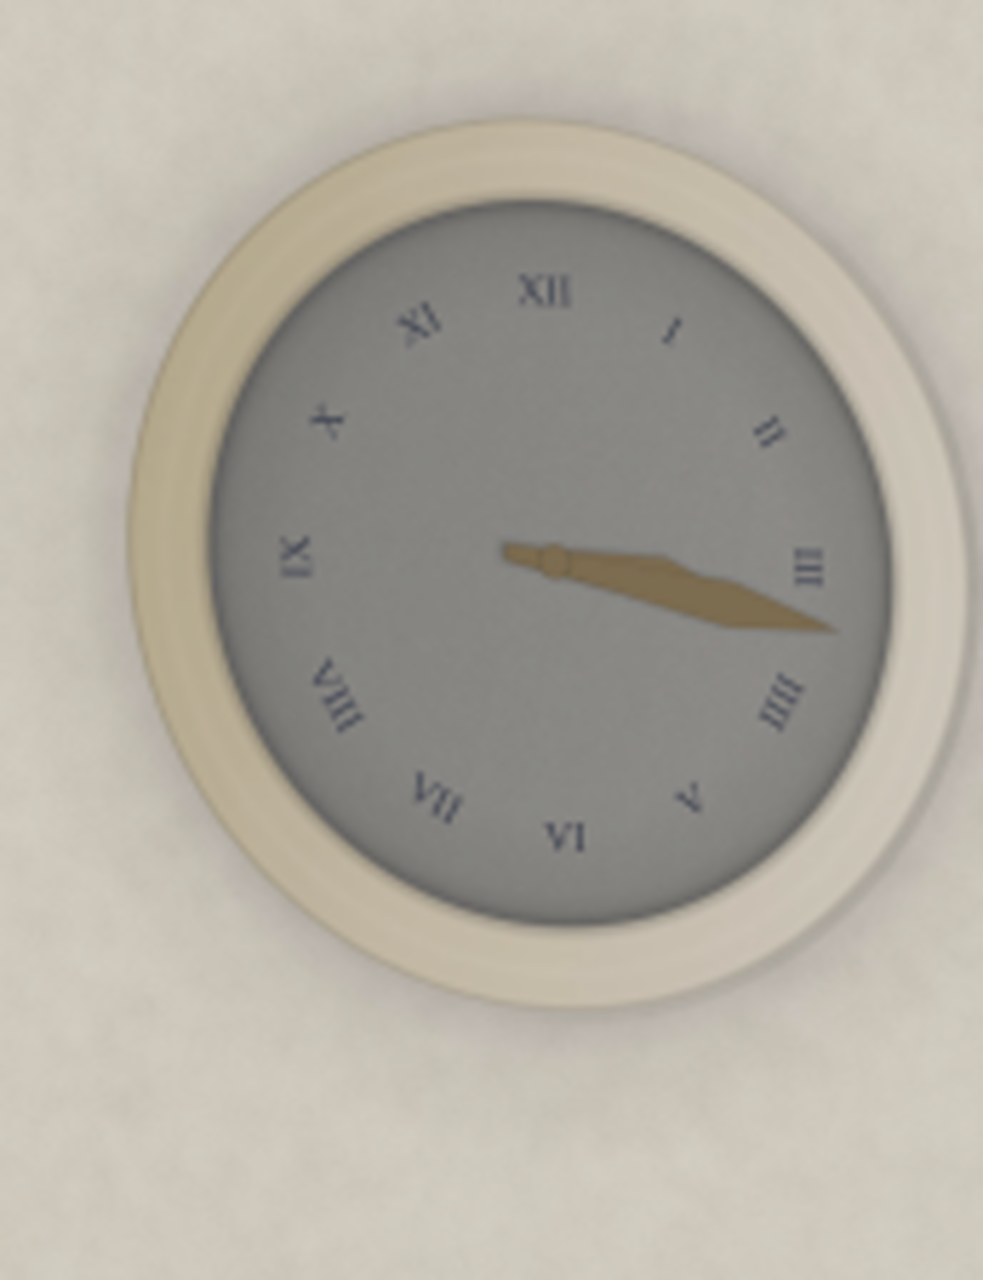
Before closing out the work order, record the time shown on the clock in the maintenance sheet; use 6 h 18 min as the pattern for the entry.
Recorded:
3 h 17 min
